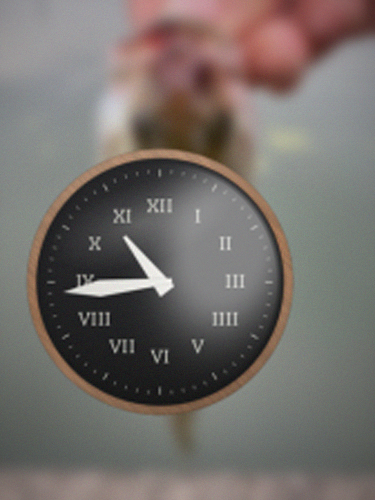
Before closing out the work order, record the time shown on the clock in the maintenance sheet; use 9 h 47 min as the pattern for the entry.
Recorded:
10 h 44 min
